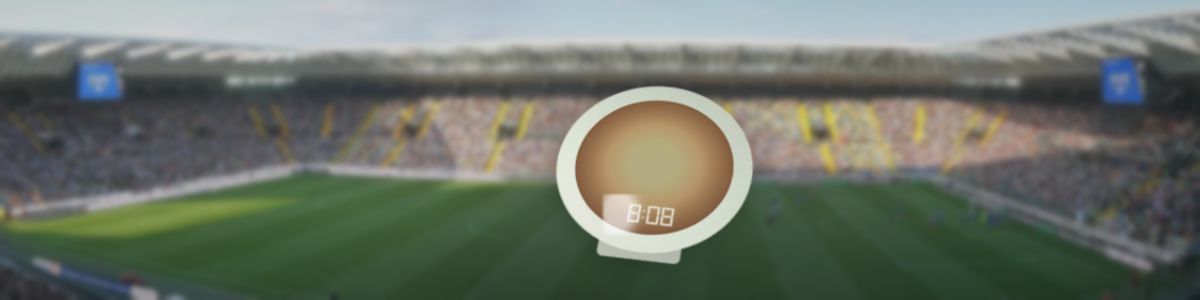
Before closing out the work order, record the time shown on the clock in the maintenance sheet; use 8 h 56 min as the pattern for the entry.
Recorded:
8 h 08 min
